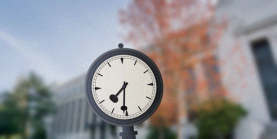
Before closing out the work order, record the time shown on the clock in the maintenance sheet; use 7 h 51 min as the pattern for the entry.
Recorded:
7 h 31 min
